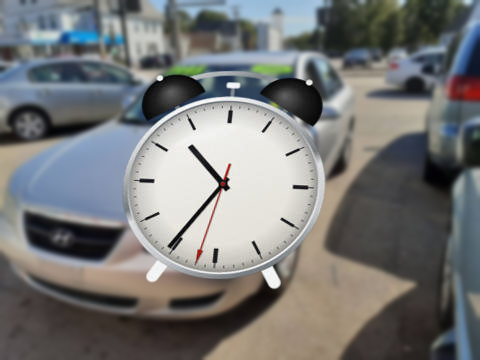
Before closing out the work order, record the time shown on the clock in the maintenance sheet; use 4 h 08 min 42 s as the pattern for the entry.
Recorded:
10 h 35 min 32 s
